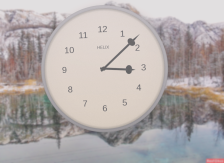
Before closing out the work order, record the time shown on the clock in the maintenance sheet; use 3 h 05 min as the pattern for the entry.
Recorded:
3 h 08 min
